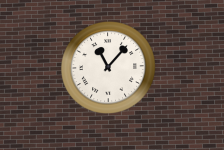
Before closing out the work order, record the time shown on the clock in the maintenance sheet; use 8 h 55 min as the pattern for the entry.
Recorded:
11 h 07 min
